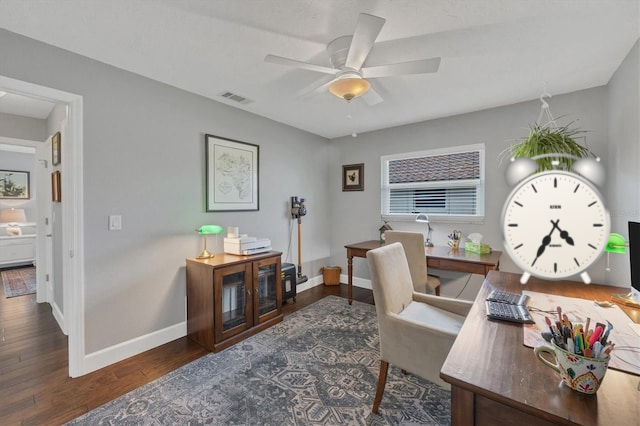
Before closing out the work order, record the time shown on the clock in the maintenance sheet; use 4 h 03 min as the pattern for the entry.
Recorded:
4 h 35 min
